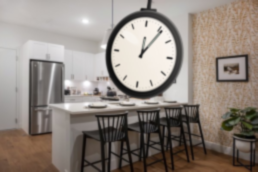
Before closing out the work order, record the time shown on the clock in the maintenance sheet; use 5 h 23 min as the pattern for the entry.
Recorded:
12 h 06 min
